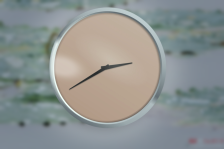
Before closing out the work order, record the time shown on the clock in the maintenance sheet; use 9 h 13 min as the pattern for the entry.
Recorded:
2 h 40 min
